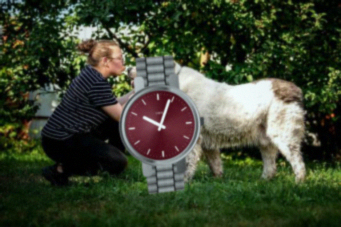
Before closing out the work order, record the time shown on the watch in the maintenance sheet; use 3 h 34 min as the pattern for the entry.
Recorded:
10 h 04 min
